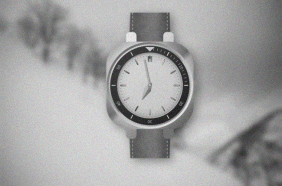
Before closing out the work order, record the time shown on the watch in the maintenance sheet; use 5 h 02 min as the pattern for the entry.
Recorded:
6 h 58 min
